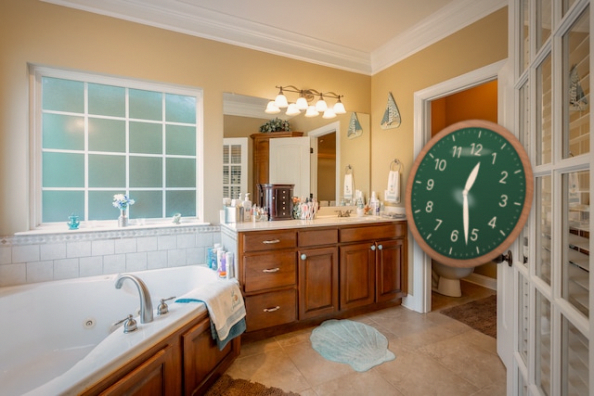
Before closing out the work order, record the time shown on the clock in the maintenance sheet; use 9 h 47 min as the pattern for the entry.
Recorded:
12 h 27 min
